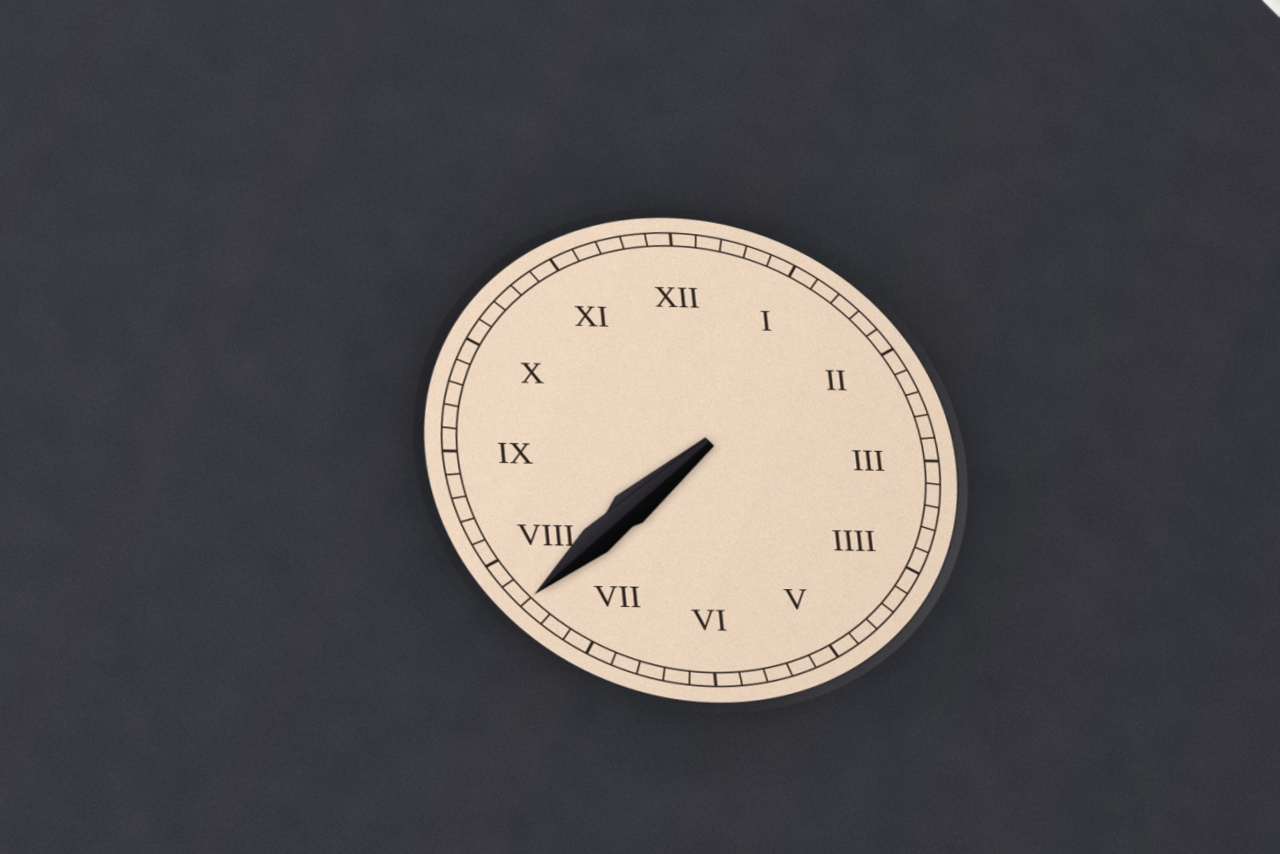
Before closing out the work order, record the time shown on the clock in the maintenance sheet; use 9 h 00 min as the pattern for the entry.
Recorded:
7 h 38 min
